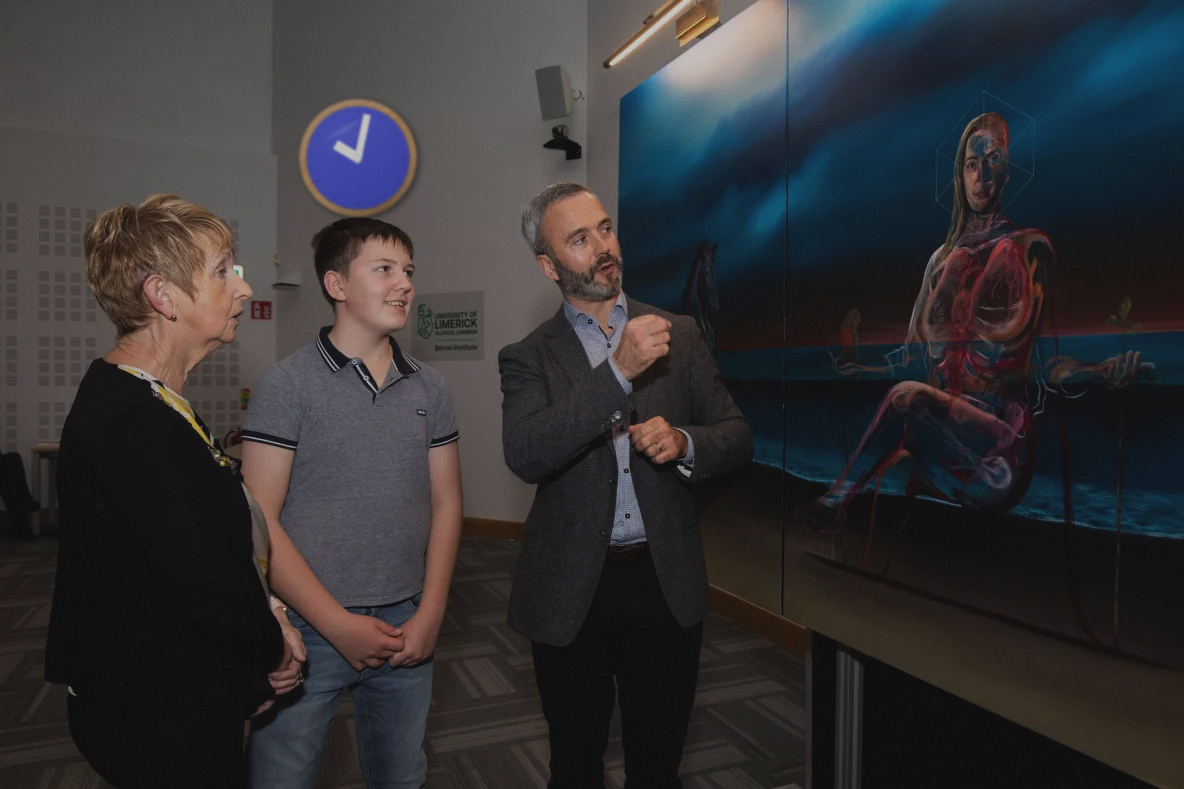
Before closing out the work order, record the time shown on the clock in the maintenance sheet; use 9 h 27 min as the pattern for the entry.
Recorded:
10 h 02 min
